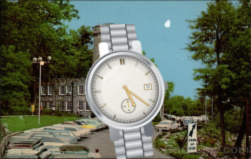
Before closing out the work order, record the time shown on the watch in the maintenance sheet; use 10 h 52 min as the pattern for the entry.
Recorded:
5 h 22 min
